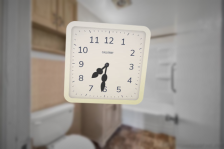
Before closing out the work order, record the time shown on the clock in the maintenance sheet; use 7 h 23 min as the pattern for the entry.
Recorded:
7 h 31 min
